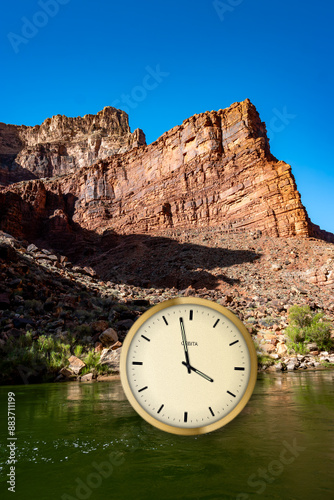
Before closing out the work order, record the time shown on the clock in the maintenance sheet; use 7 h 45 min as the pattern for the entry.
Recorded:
3 h 58 min
